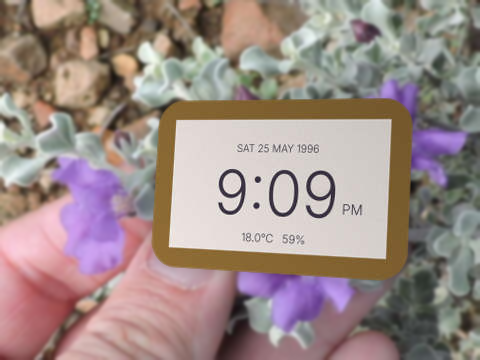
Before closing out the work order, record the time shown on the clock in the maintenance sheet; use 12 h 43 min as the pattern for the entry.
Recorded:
9 h 09 min
